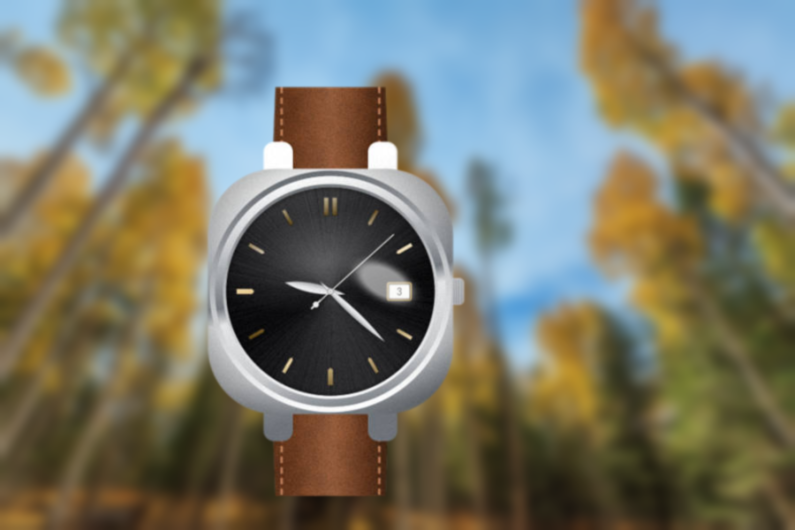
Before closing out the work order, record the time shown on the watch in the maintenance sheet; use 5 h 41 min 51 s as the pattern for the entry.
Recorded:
9 h 22 min 08 s
